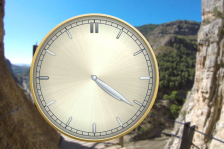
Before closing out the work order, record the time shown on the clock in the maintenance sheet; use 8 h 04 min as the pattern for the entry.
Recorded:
4 h 21 min
